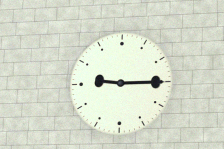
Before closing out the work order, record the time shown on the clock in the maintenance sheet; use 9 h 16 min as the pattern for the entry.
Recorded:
9 h 15 min
